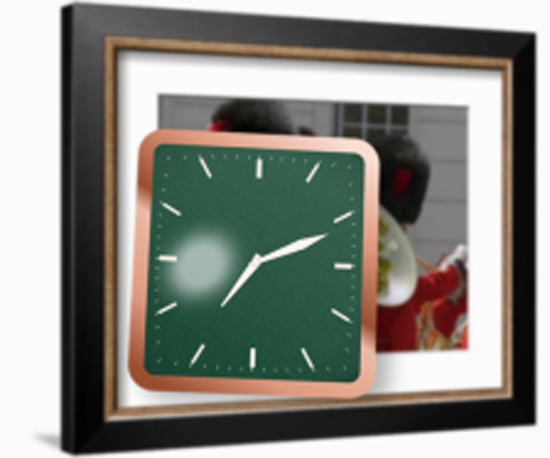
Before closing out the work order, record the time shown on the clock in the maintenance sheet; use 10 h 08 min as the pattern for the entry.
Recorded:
7 h 11 min
